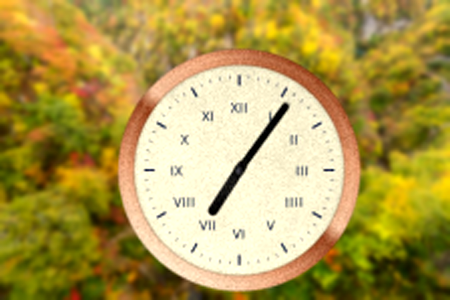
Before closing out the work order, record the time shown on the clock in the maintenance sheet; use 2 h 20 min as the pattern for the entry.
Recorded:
7 h 06 min
